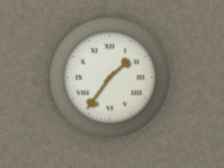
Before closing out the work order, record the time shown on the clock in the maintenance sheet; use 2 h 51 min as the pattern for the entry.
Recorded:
1 h 36 min
